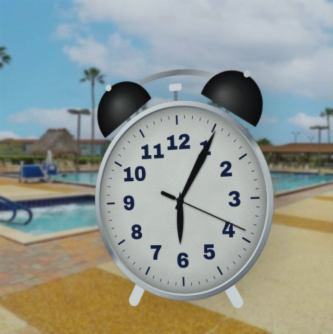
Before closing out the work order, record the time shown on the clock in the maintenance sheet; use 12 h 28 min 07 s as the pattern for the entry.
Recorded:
6 h 05 min 19 s
